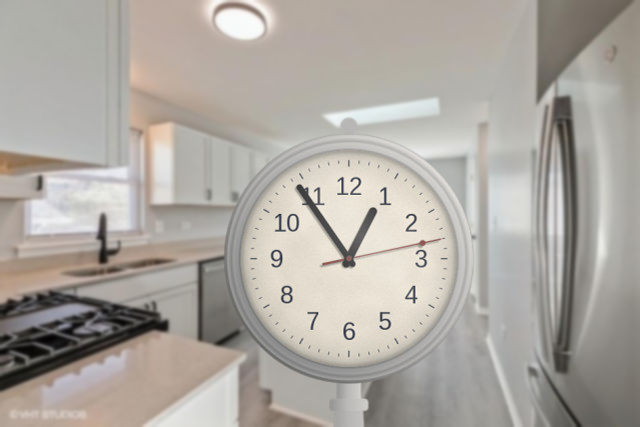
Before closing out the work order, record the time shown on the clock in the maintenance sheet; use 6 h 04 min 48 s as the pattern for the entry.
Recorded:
12 h 54 min 13 s
